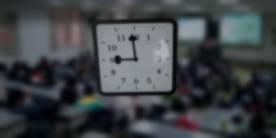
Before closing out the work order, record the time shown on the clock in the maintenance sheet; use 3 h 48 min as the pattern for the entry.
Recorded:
8 h 59 min
